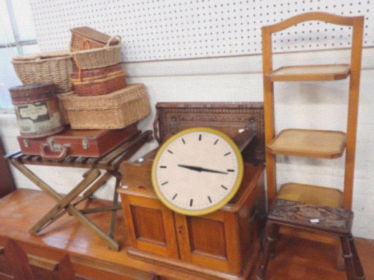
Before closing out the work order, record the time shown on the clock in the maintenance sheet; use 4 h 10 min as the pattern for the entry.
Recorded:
9 h 16 min
